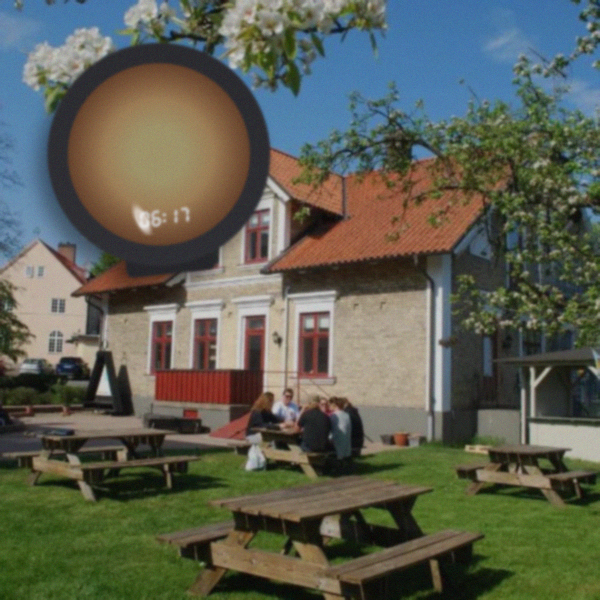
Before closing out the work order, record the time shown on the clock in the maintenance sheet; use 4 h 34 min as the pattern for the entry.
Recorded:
6 h 17 min
